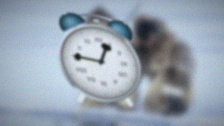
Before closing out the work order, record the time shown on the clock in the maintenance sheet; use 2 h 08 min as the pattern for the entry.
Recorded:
12 h 46 min
